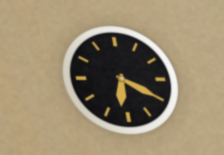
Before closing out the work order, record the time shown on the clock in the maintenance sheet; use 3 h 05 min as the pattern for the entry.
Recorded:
6 h 20 min
